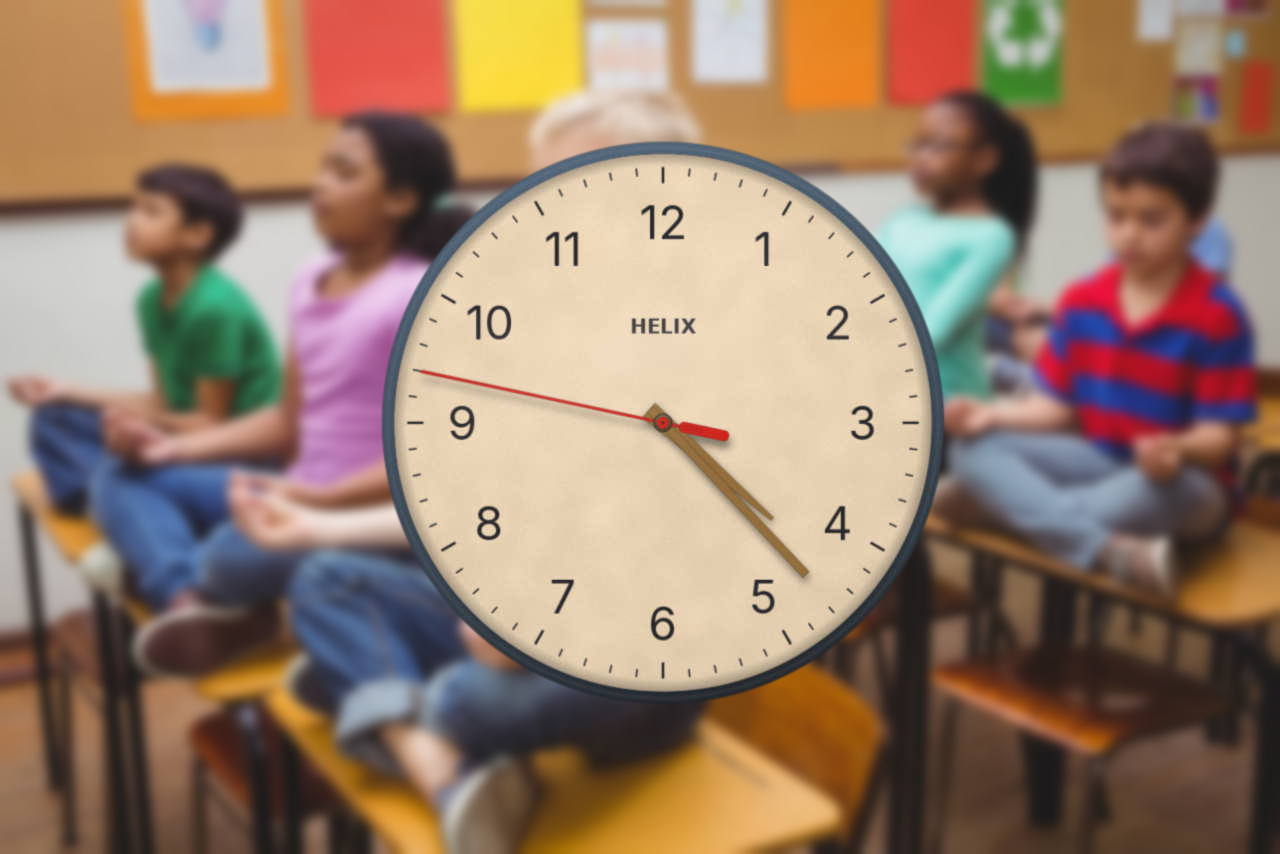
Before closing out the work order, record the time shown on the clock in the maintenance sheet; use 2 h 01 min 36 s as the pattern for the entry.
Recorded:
4 h 22 min 47 s
